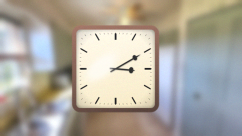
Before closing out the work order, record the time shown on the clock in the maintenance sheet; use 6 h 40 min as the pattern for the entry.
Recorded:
3 h 10 min
